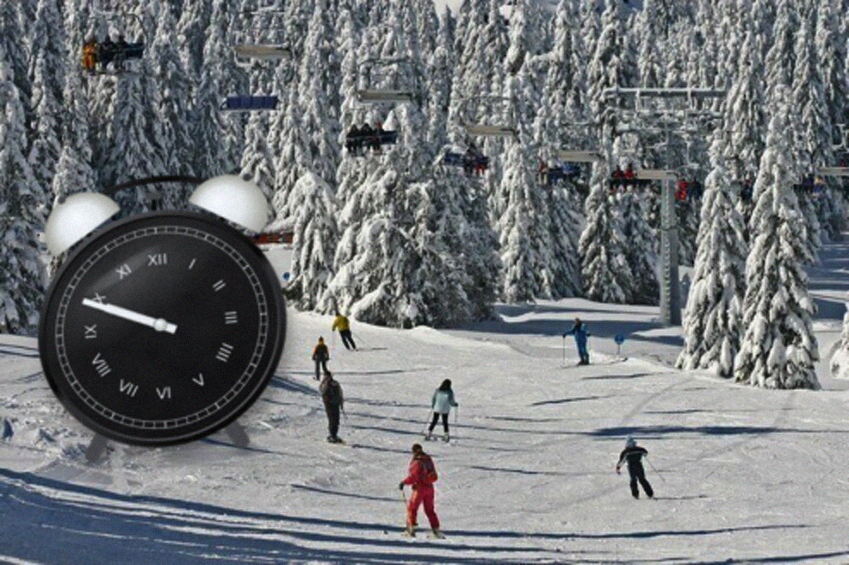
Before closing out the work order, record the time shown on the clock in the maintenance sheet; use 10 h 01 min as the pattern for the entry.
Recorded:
9 h 49 min
